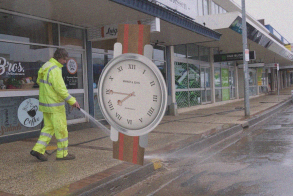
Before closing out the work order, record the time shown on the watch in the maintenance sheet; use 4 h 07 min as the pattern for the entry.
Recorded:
7 h 45 min
